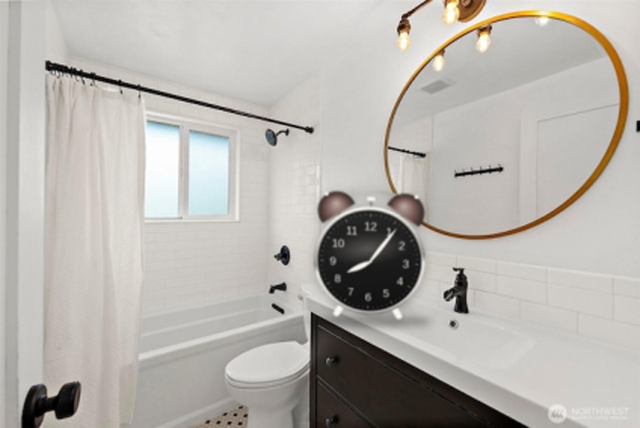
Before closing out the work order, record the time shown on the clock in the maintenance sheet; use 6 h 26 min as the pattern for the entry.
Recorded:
8 h 06 min
